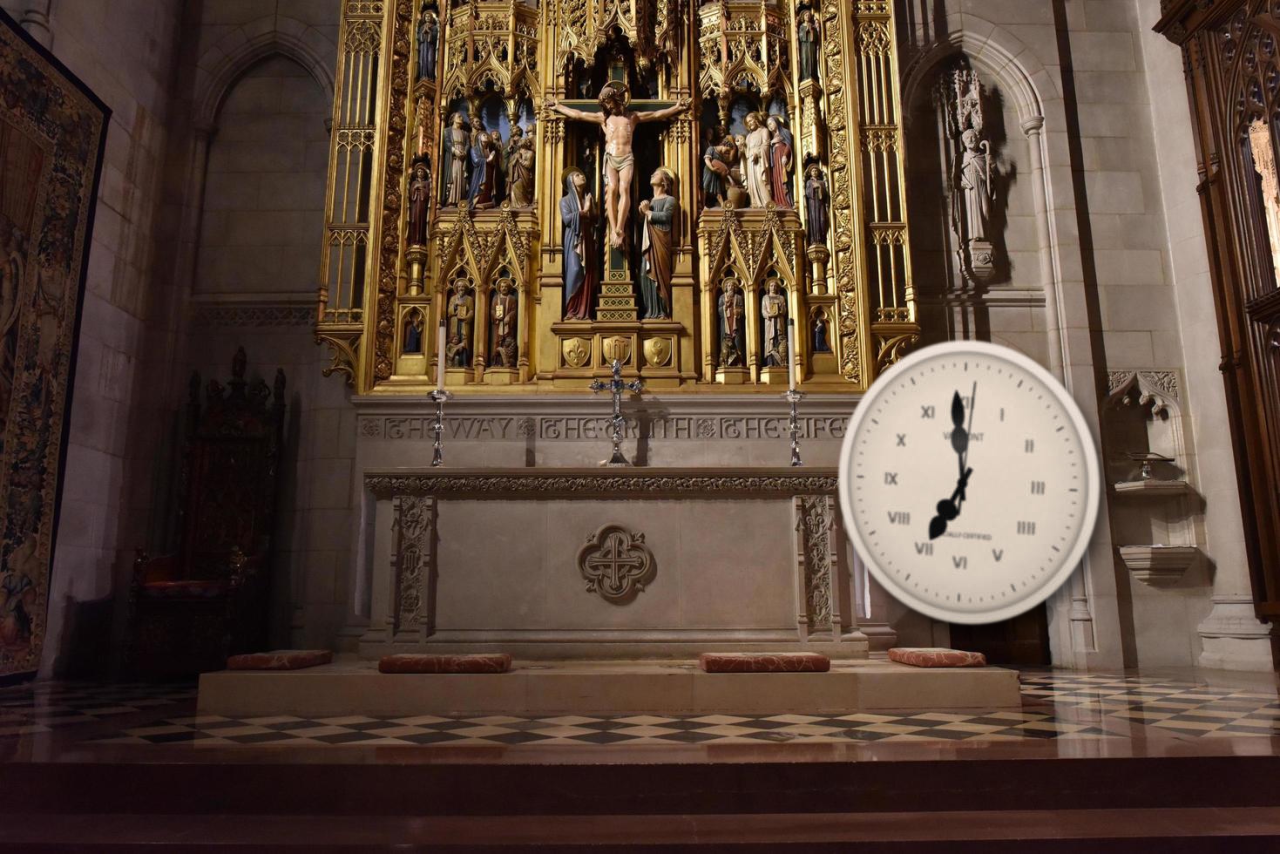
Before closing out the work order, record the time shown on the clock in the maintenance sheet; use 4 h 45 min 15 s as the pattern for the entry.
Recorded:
6 h 59 min 01 s
